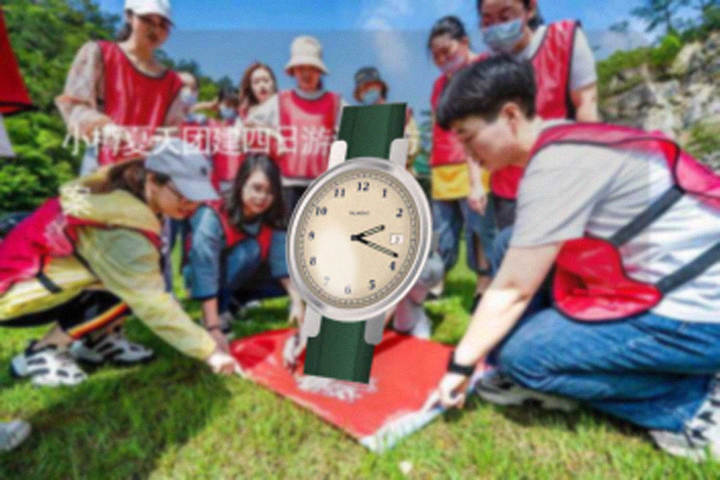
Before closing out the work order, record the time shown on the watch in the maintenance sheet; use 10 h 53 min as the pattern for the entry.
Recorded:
2 h 18 min
